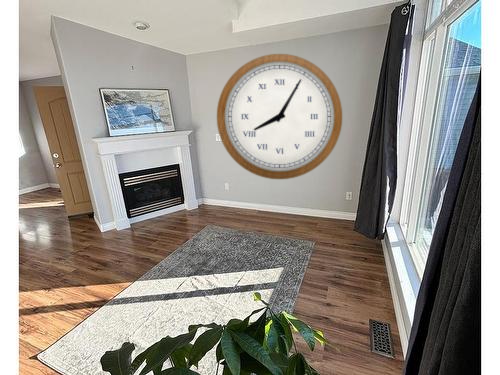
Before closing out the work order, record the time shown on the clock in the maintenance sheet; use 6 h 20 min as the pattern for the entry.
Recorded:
8 h 05 min
